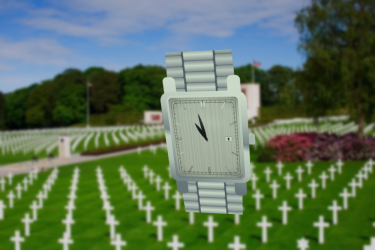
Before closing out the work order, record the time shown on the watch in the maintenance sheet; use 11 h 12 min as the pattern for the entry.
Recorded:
10 h 58 min
